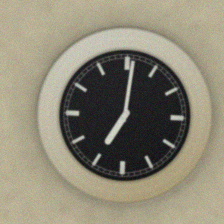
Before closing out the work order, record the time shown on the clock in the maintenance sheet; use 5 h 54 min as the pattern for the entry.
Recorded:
7 h 01 min
